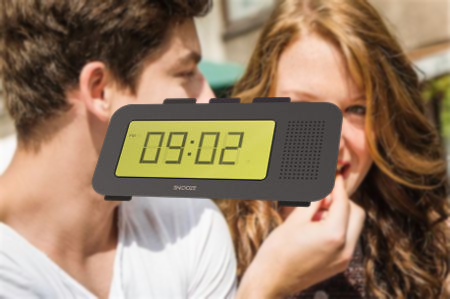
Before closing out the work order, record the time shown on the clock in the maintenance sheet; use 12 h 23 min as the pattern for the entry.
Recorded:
9 h 02 min
